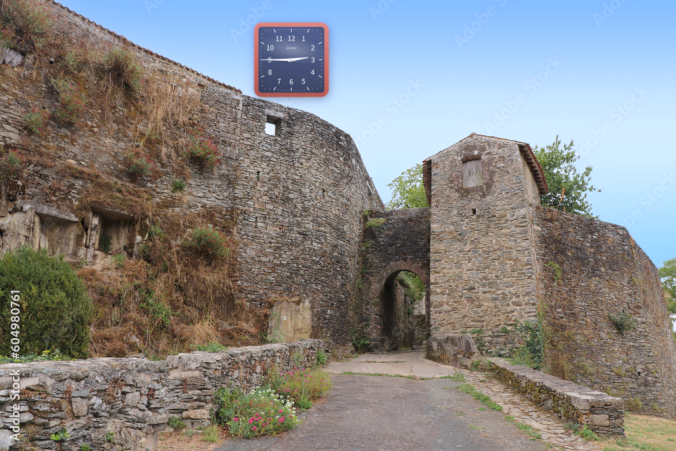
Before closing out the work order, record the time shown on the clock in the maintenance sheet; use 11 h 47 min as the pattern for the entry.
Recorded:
2 h 45 min
